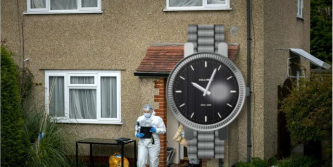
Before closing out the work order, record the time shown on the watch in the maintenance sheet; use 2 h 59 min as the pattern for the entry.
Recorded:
10 h 04 min
